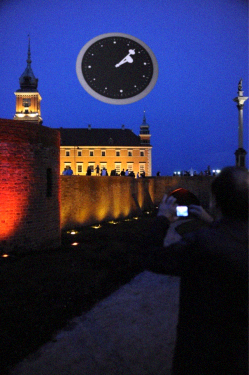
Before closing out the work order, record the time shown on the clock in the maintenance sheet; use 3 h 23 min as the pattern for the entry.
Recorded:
2 h 08 min
